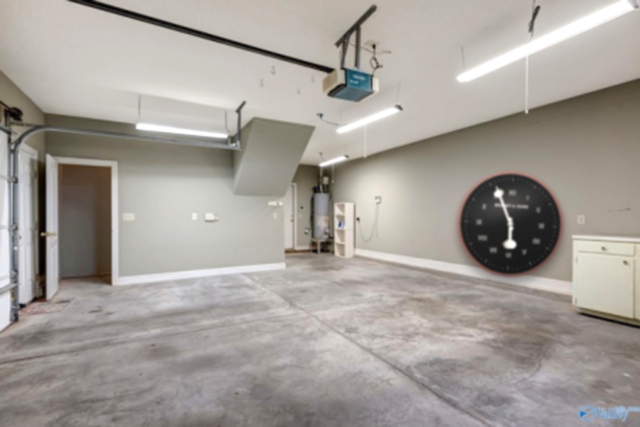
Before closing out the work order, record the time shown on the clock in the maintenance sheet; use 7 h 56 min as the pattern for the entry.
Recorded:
5 h 56 min
